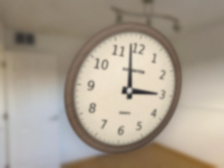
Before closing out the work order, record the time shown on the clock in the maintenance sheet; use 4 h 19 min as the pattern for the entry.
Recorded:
2 h 58 min
